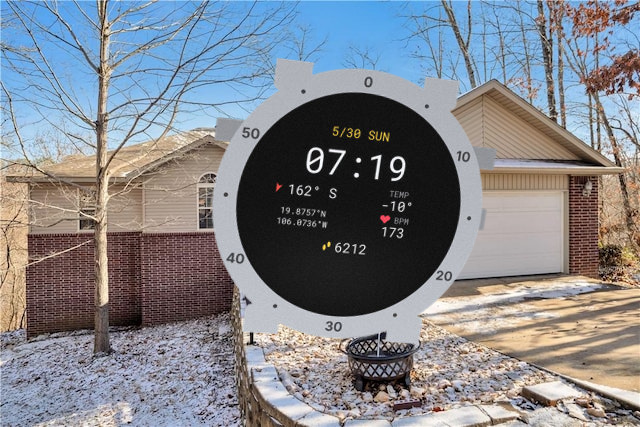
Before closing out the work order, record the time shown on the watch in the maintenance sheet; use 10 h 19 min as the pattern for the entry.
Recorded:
7 h 19 min
